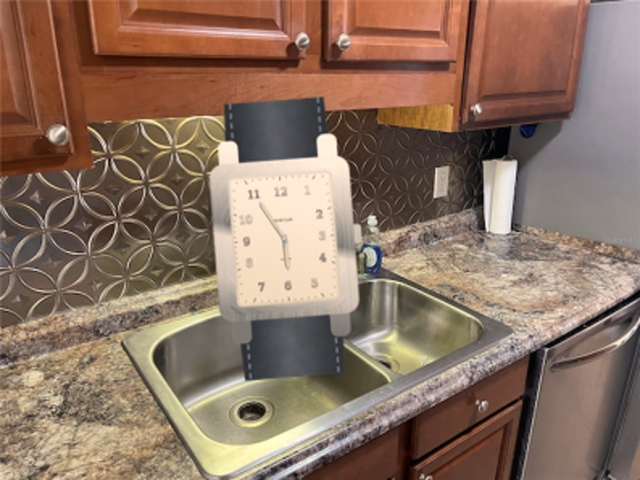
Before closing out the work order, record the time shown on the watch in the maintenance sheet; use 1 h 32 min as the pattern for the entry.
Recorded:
5 h 55 min
